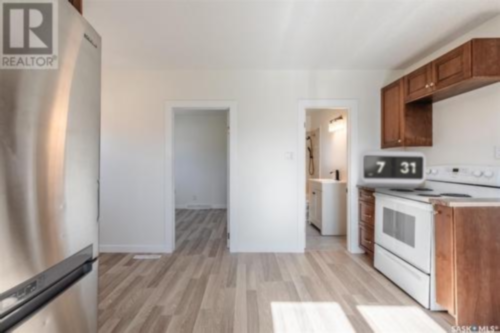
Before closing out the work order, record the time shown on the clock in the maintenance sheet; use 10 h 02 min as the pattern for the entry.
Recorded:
7 h 31 min
